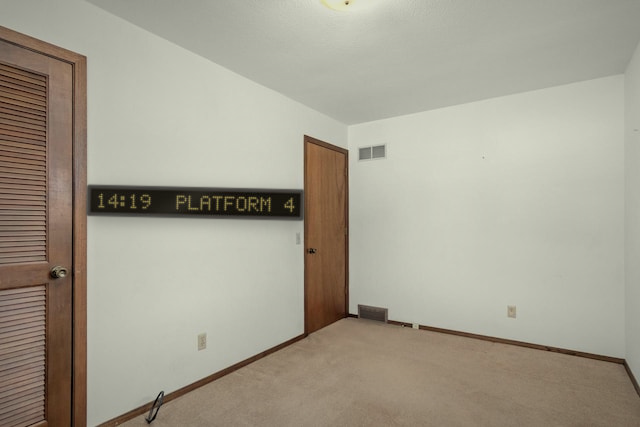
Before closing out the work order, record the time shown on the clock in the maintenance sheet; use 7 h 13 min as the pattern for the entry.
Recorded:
14 h 19 min
